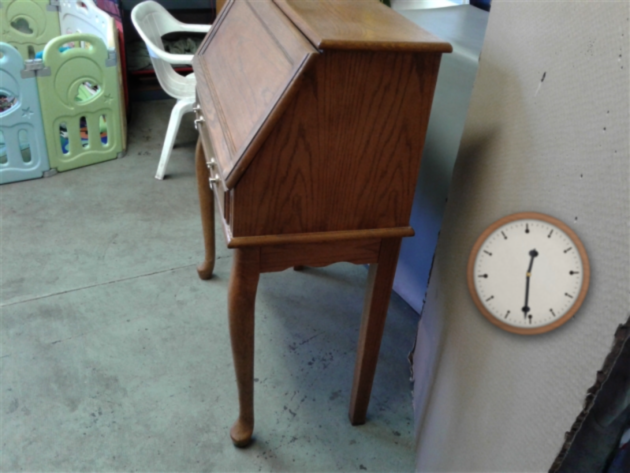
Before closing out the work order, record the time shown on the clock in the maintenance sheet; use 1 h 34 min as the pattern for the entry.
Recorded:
12 h 31 min
